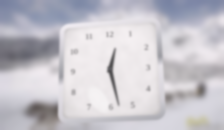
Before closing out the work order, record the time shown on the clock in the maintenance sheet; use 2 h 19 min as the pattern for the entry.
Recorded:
12 h 28 min
